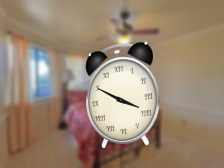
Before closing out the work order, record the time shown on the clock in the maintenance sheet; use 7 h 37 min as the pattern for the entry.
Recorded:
3 h 50 min
